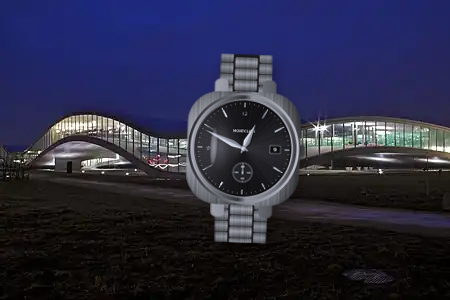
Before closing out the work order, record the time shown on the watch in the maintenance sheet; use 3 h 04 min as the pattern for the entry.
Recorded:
12 h 49 min
